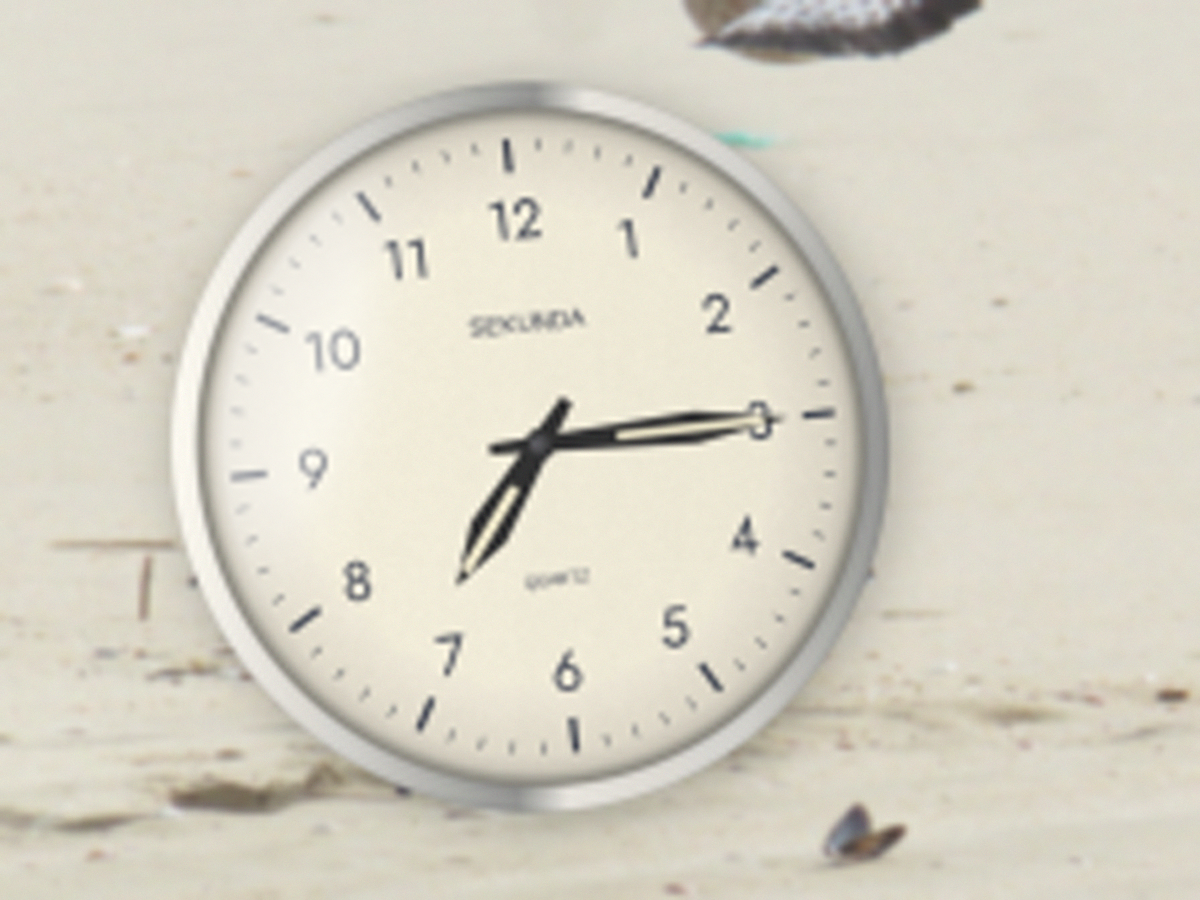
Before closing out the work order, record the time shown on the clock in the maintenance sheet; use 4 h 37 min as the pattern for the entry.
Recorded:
7 h 15 min
